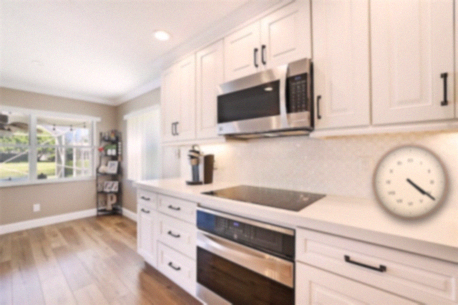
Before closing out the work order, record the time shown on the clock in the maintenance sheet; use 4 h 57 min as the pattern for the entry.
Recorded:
4 h 21 min
